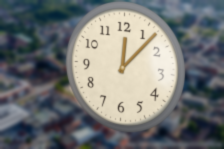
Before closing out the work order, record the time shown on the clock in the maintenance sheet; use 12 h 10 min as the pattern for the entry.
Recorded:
12 h 07 min
